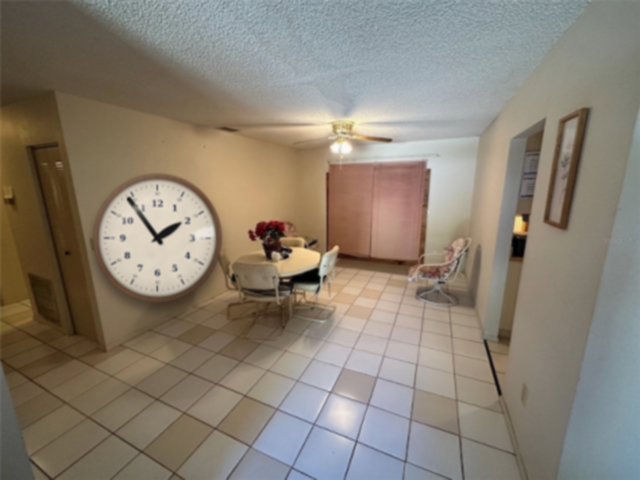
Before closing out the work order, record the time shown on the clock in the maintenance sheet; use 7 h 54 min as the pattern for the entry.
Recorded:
1 h 54 min
